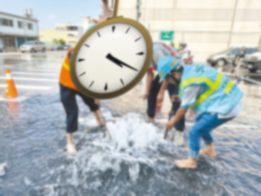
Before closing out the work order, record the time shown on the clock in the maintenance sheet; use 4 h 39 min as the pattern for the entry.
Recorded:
4 h 20 min
